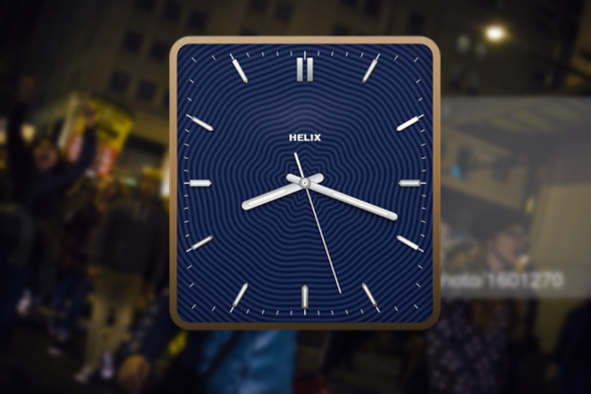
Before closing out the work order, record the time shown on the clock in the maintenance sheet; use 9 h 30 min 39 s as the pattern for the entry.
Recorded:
8 h 18 min 27 s
